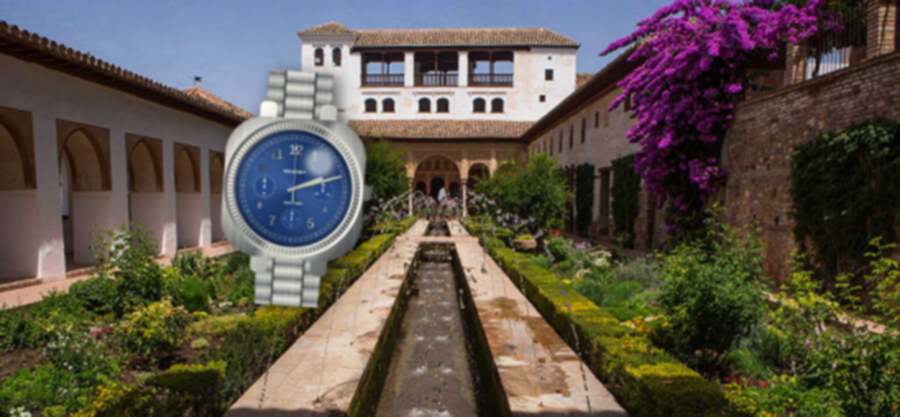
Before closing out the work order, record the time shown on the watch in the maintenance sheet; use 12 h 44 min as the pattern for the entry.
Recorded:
2 h 12 min
